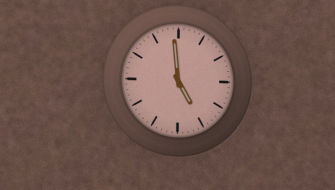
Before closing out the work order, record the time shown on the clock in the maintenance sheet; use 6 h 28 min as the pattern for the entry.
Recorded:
4 h 59 min
